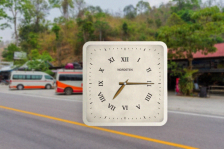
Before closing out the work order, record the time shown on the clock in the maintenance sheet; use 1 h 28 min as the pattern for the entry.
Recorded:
7 h 15 min
